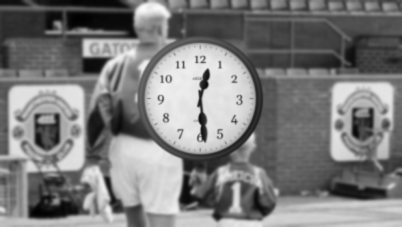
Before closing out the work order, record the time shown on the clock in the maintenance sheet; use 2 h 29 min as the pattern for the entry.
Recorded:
12 h 29 min
